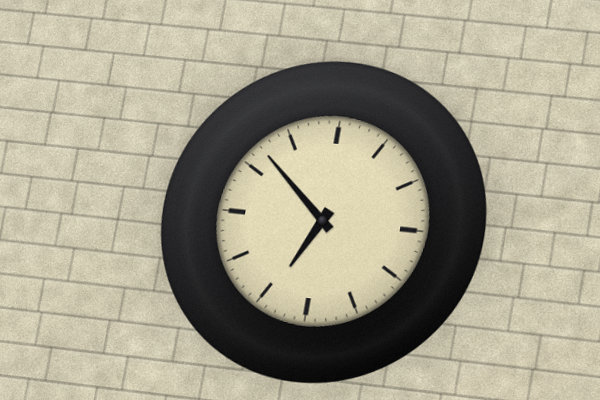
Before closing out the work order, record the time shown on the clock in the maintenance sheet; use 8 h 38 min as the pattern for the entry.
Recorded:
6 h 52 min
